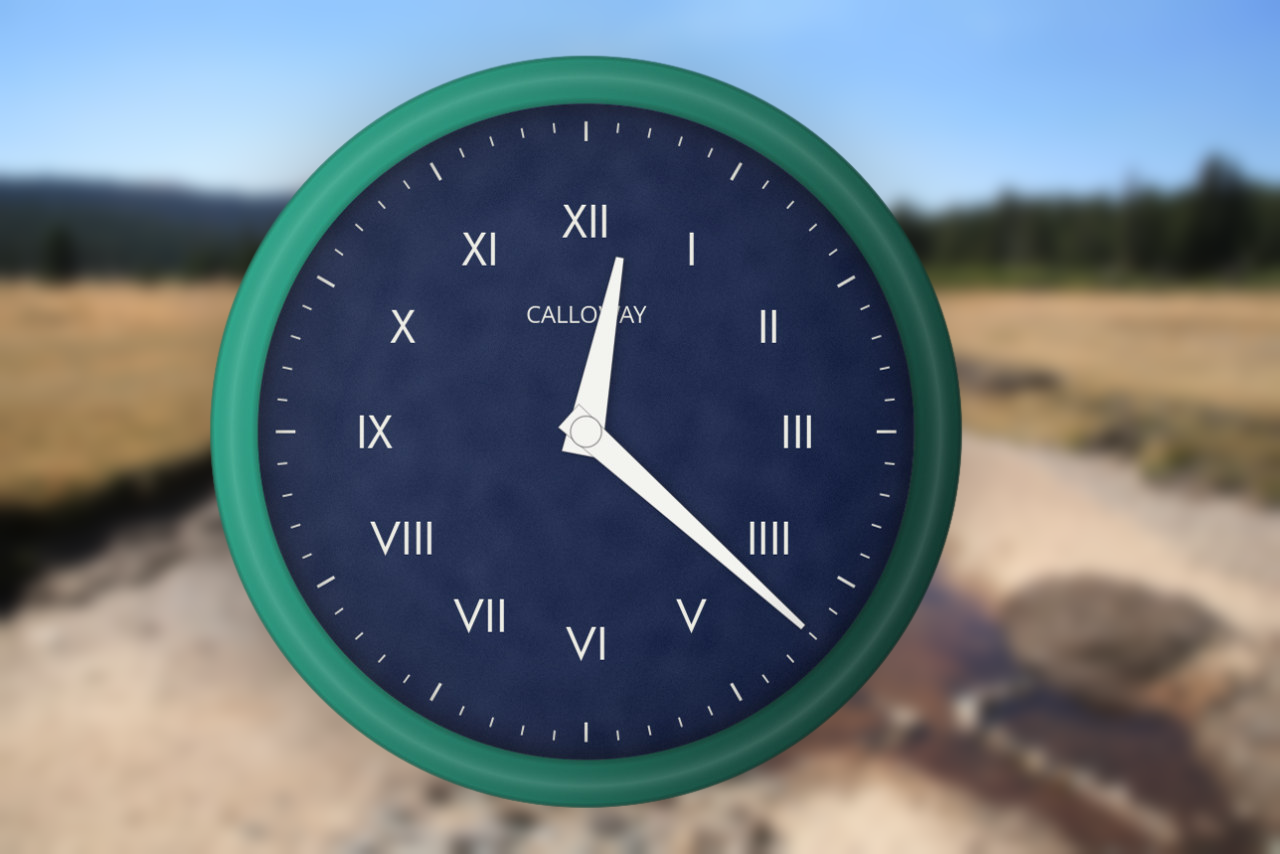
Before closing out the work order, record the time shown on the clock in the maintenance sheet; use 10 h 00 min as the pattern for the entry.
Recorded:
12 h 22 min
